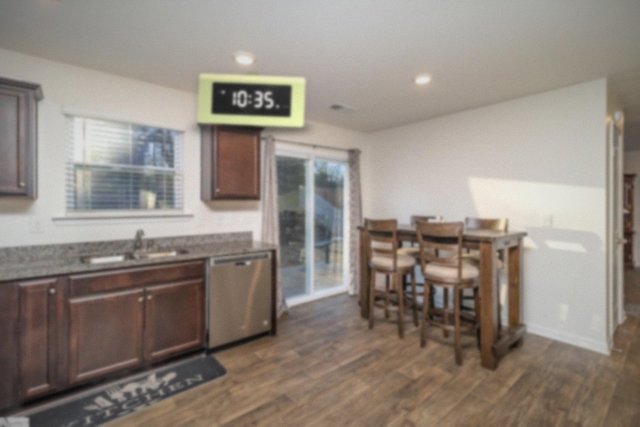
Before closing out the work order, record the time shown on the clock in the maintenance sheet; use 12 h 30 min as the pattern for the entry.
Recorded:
10 h 35 min
